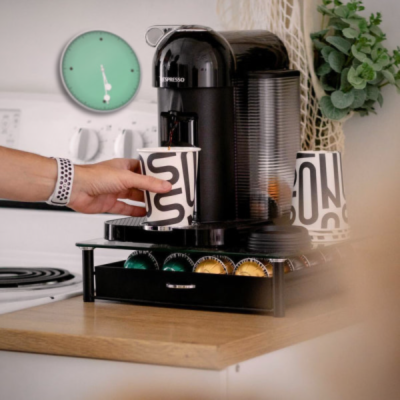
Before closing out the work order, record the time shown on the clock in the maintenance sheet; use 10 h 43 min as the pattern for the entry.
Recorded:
5 h 29 min
